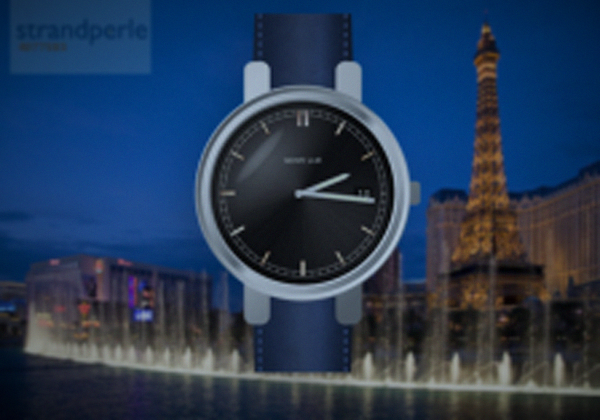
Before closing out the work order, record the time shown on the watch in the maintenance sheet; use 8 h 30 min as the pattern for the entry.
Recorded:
2 h 16 min
